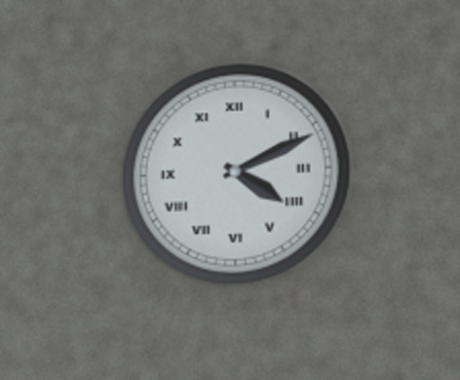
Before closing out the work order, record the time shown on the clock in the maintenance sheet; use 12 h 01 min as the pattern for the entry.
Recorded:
4 h 11 min
